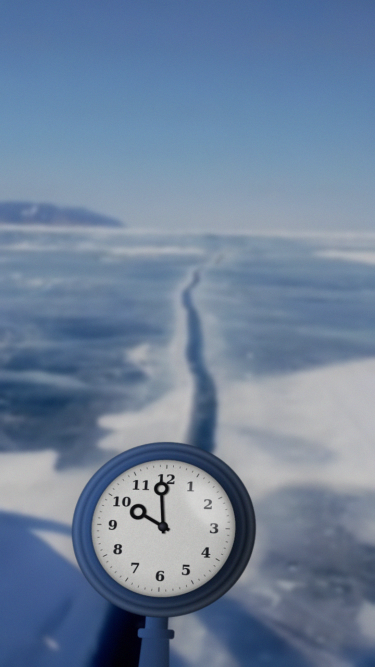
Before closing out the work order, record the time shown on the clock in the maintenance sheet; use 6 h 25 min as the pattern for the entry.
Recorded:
9 h 59 min
